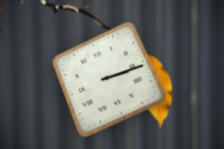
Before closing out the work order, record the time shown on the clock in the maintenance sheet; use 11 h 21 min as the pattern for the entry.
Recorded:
3 h 16 min
